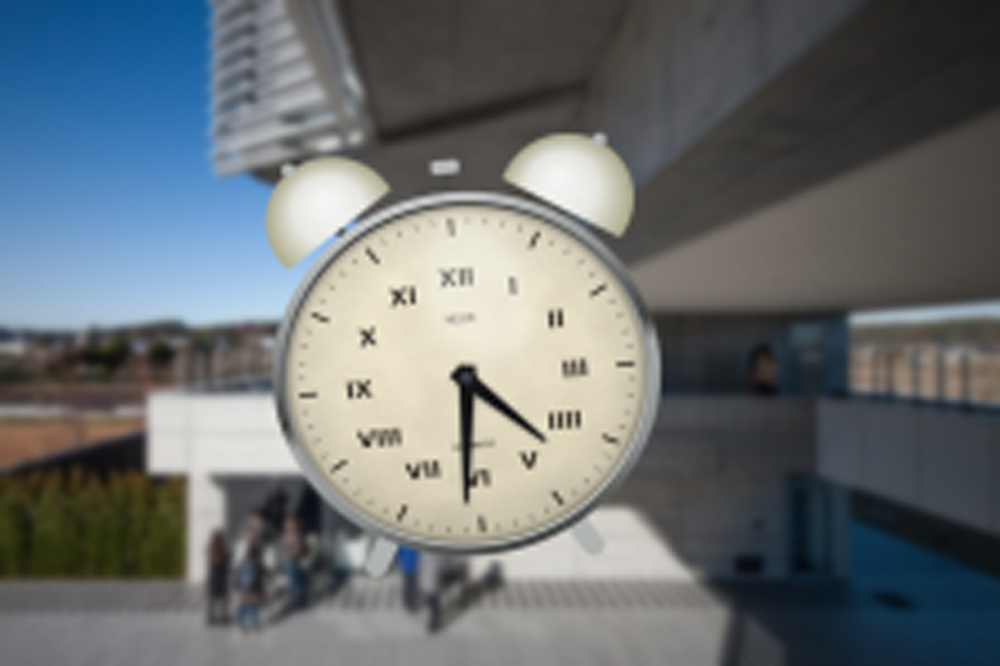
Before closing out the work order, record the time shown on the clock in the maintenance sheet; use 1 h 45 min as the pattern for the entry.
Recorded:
4 h 31 min
